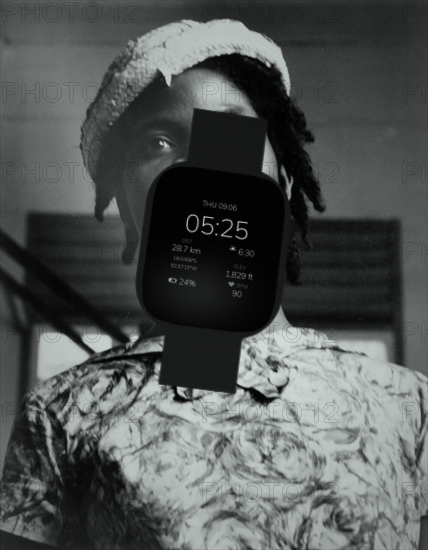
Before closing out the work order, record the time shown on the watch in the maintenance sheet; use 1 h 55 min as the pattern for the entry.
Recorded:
5 h 25 min
